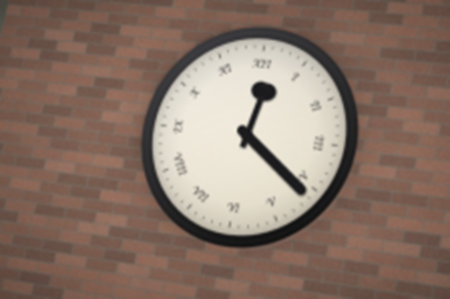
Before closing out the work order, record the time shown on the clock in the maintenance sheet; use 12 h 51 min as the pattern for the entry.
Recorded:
12 h 21 min
